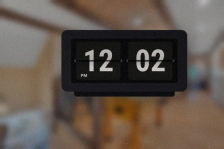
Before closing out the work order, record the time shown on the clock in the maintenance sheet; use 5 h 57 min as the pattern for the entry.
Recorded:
12 h 02 min
